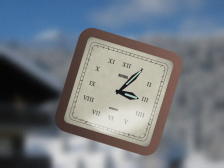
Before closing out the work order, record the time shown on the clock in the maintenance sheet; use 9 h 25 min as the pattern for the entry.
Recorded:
3 h 05 min
